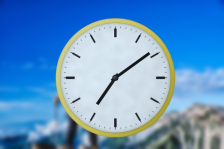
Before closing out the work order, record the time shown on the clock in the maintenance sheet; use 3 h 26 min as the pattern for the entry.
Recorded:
7 h 09 min
